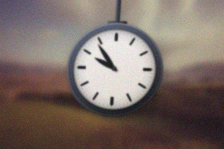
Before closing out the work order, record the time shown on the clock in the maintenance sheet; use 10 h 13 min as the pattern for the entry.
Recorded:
9 h 54 min
